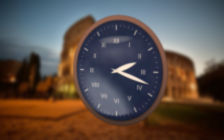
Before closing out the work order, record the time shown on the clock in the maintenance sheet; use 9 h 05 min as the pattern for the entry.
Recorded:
2 h 18 min
